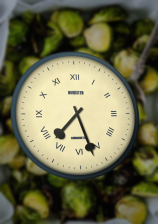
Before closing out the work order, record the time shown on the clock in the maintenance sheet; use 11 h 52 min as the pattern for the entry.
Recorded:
7 h 27 min
